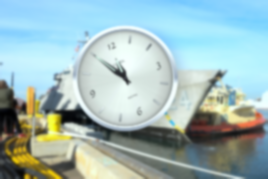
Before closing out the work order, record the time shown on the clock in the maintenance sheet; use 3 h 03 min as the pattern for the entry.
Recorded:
11 h 55 min
